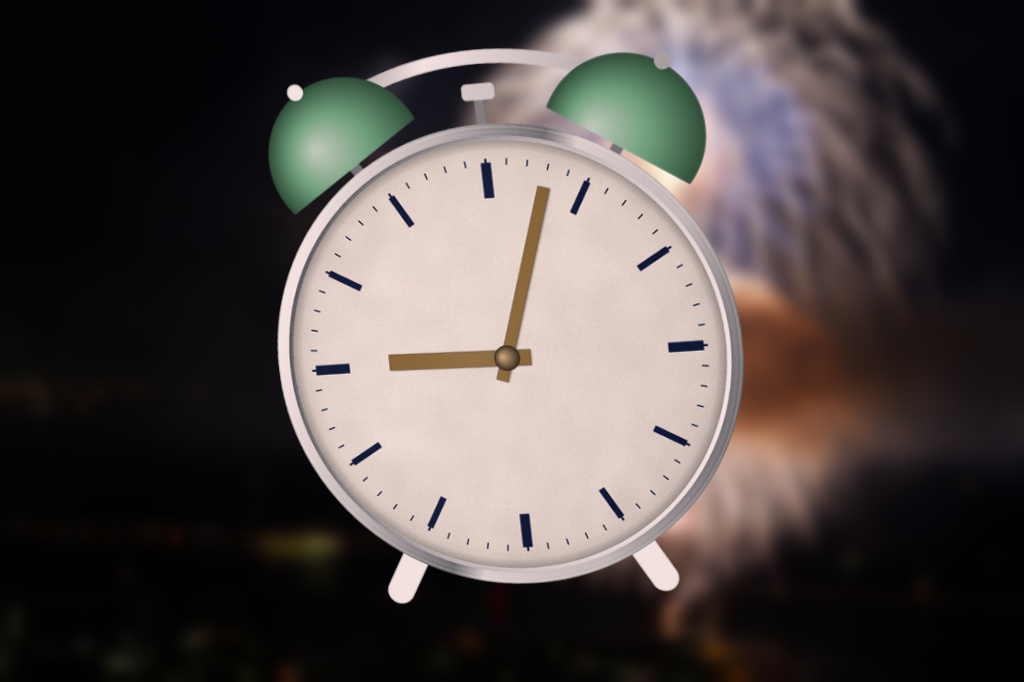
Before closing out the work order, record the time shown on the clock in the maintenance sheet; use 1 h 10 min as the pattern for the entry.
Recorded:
9 h 03 min
